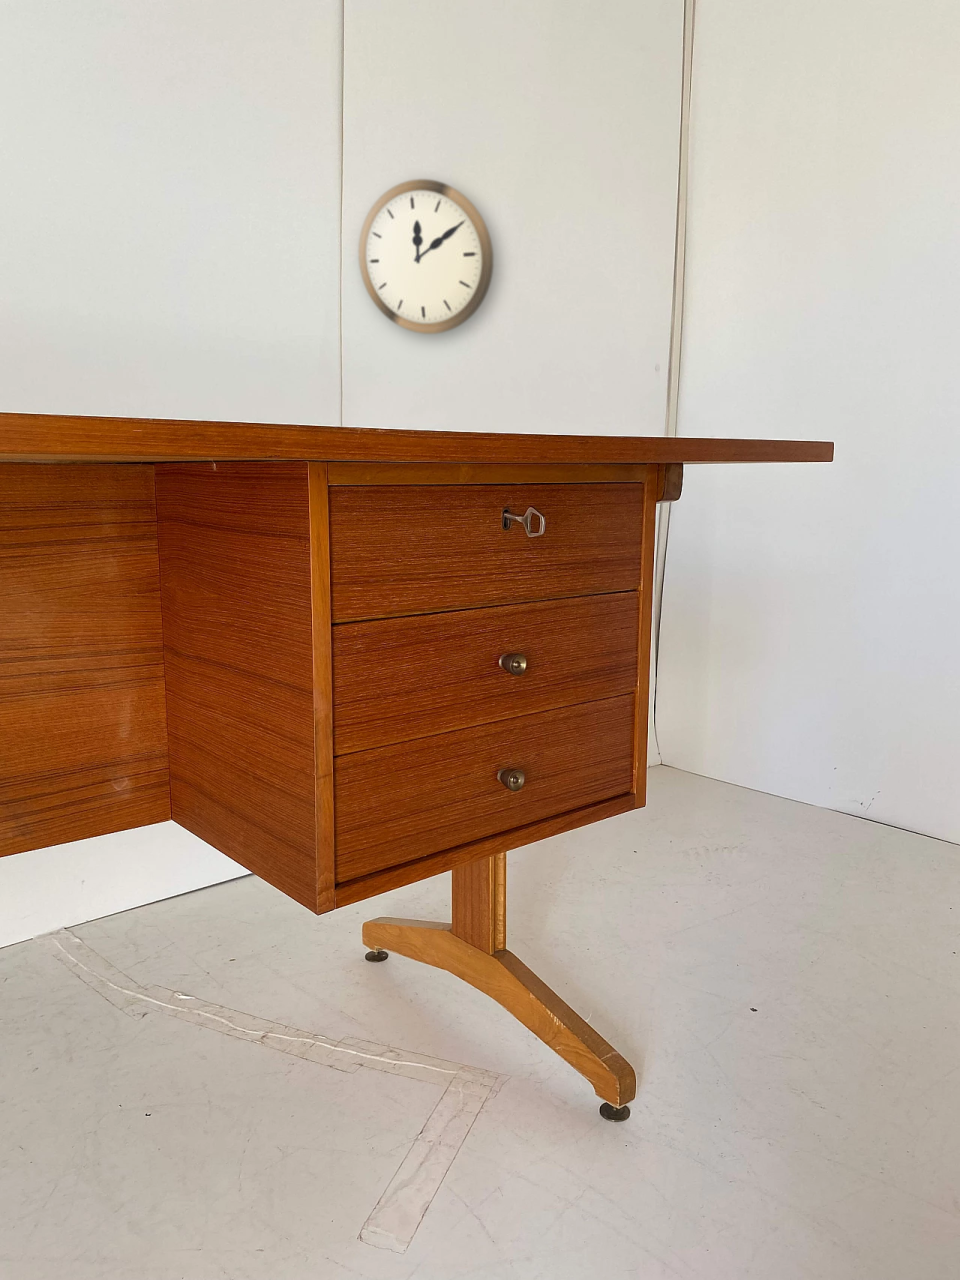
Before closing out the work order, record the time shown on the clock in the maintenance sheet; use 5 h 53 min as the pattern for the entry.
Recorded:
12 h 10 min
